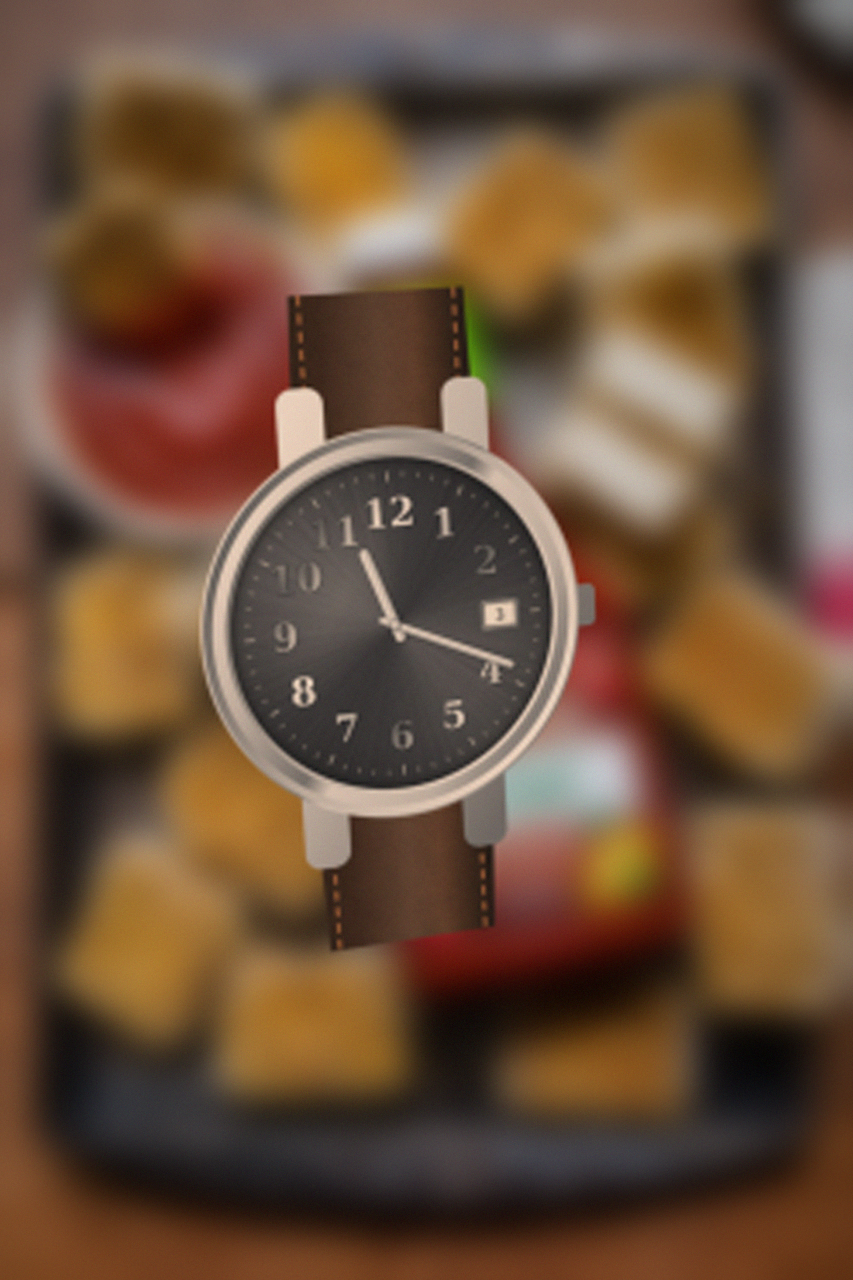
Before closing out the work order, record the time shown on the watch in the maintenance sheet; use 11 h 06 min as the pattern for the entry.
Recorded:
11 h 19 min
